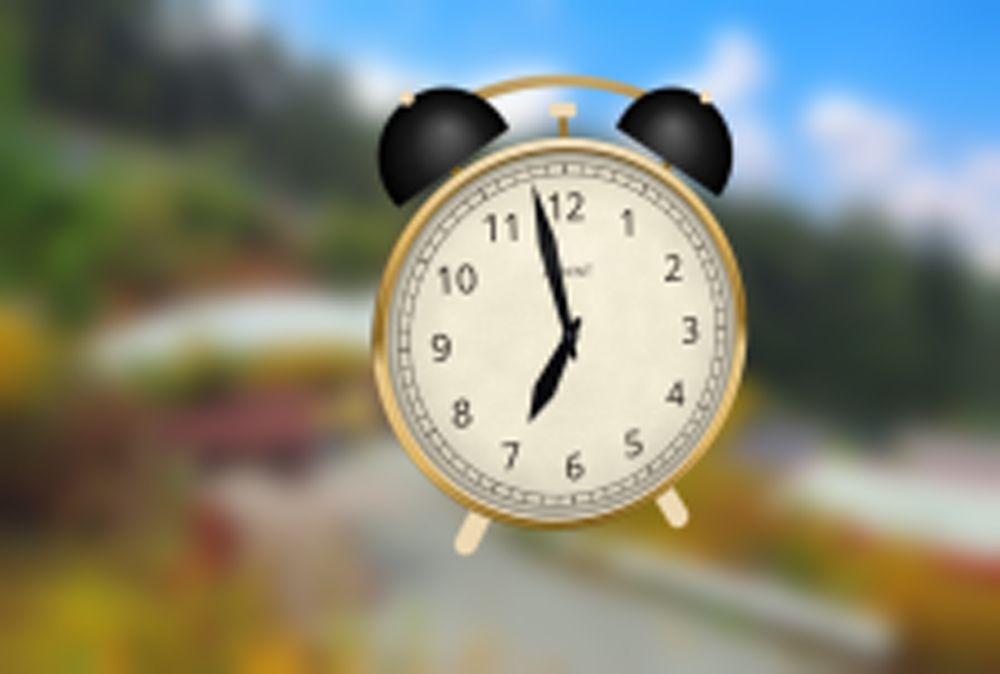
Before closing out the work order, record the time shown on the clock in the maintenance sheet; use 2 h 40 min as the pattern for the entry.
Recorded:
6 h 58 min
